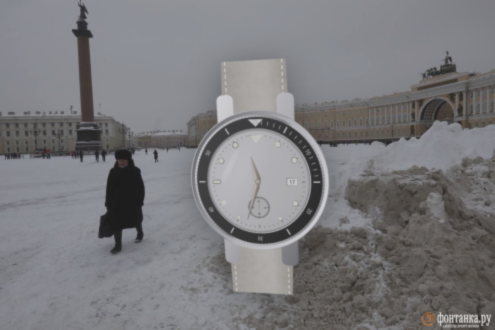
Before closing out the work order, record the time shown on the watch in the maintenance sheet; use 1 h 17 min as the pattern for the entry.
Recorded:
11 h 33 min
